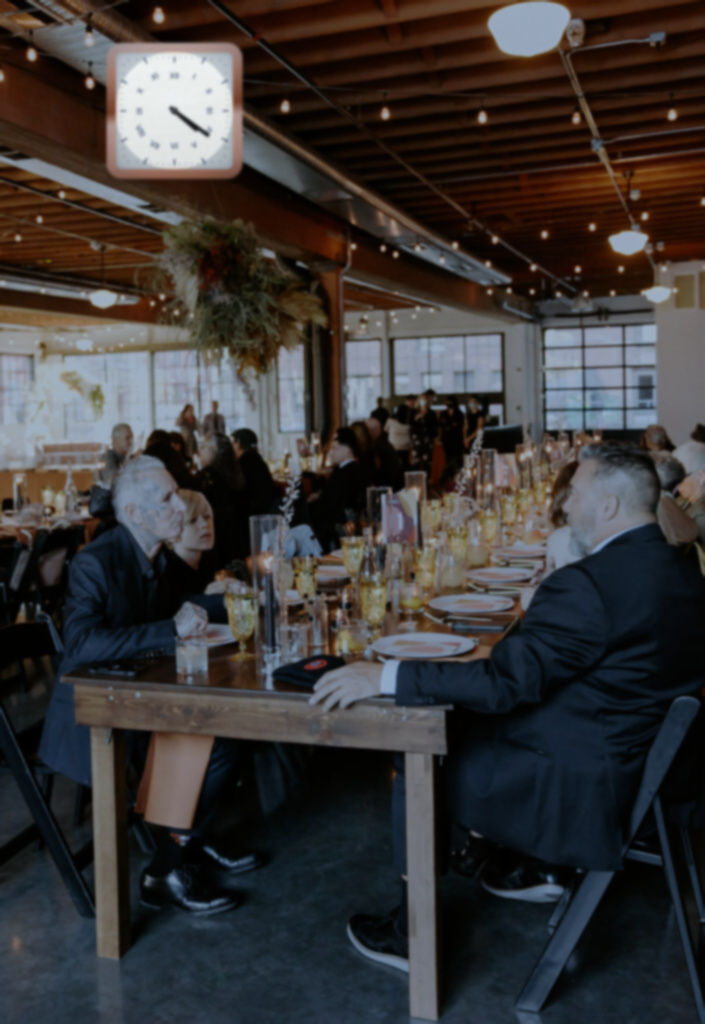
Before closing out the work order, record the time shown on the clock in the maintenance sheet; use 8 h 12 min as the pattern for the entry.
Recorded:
4 h 21 min
